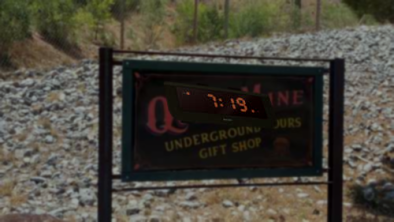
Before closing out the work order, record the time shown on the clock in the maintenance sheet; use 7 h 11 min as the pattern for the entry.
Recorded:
7 h 19 min
